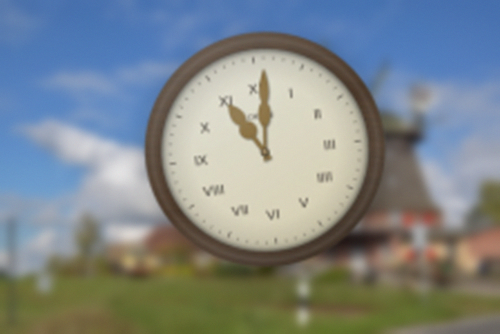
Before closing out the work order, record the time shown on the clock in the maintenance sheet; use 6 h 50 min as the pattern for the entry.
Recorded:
11 h 01 min
